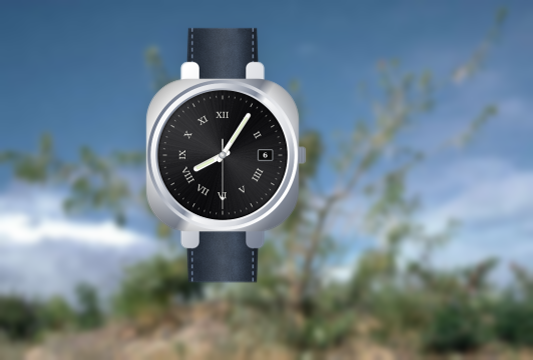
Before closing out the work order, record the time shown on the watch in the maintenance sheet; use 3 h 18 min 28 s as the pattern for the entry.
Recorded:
8 h 05 min 30 s
